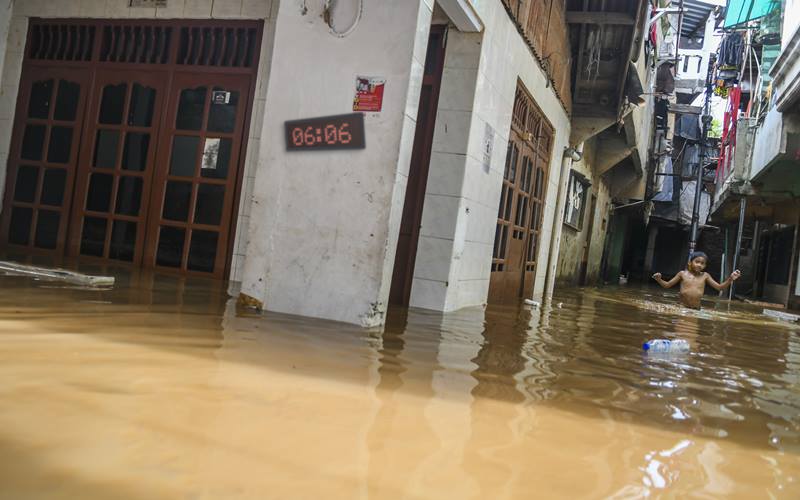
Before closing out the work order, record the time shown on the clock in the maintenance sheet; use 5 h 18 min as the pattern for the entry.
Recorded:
6 h 06 min
